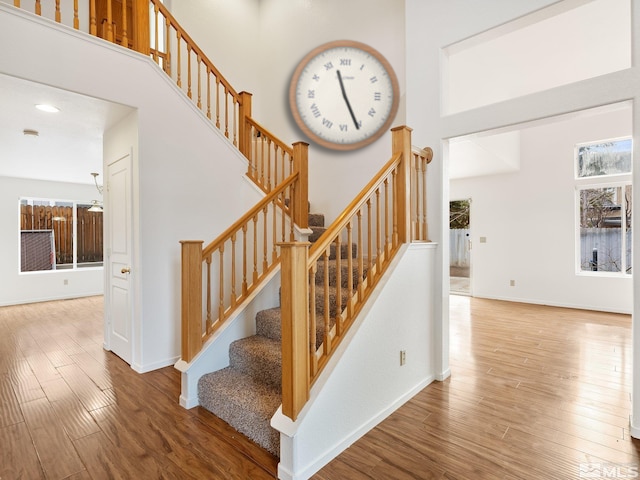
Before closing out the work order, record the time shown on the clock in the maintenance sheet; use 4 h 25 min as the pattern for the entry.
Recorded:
11 h 26 min
